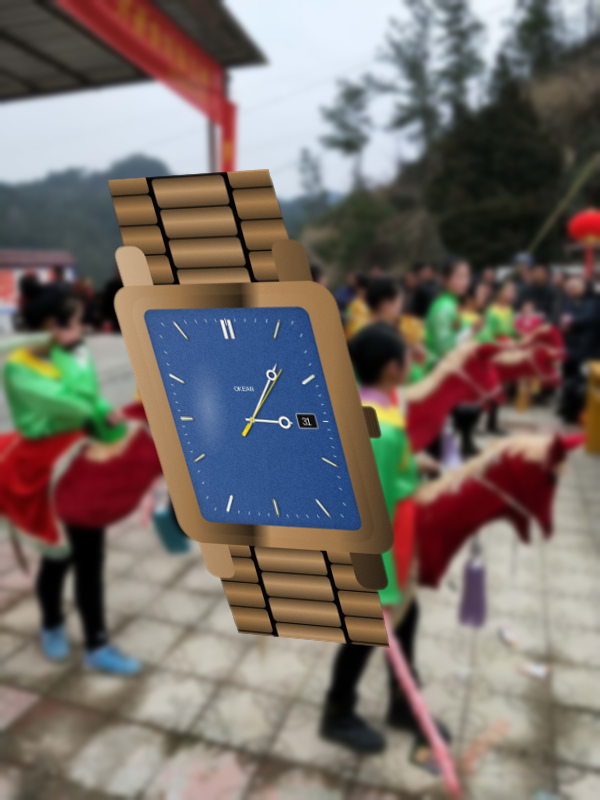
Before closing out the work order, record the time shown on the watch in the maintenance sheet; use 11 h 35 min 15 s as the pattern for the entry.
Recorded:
3 h 06 min 07 s
